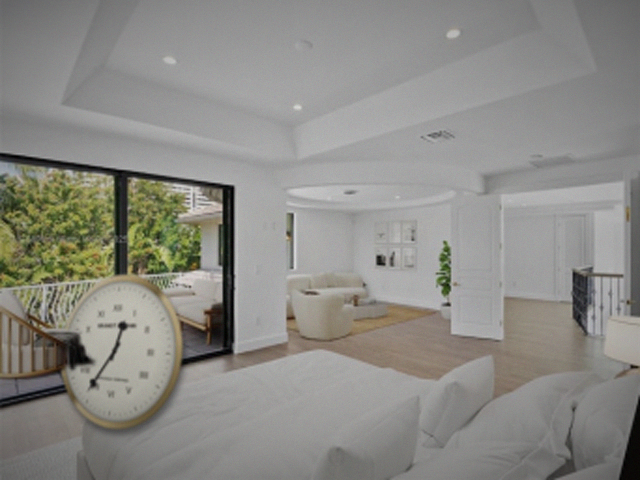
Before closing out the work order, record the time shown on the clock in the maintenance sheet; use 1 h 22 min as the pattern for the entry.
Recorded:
12 h 36 min
